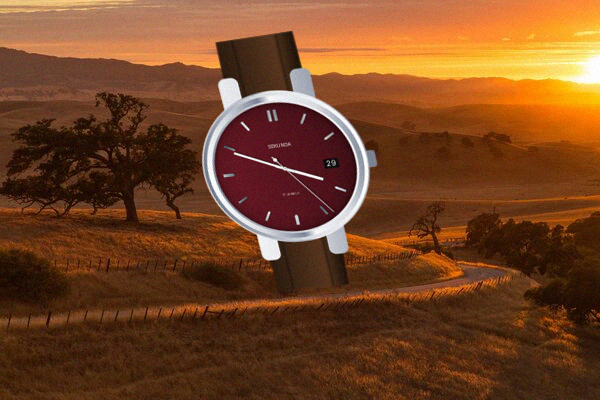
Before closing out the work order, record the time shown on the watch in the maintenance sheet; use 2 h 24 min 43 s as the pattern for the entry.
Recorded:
3 h 49 min 24 s
